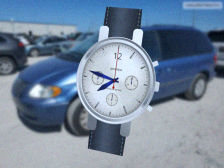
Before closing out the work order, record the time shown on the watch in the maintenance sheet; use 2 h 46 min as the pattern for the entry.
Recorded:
7 h 47 min
